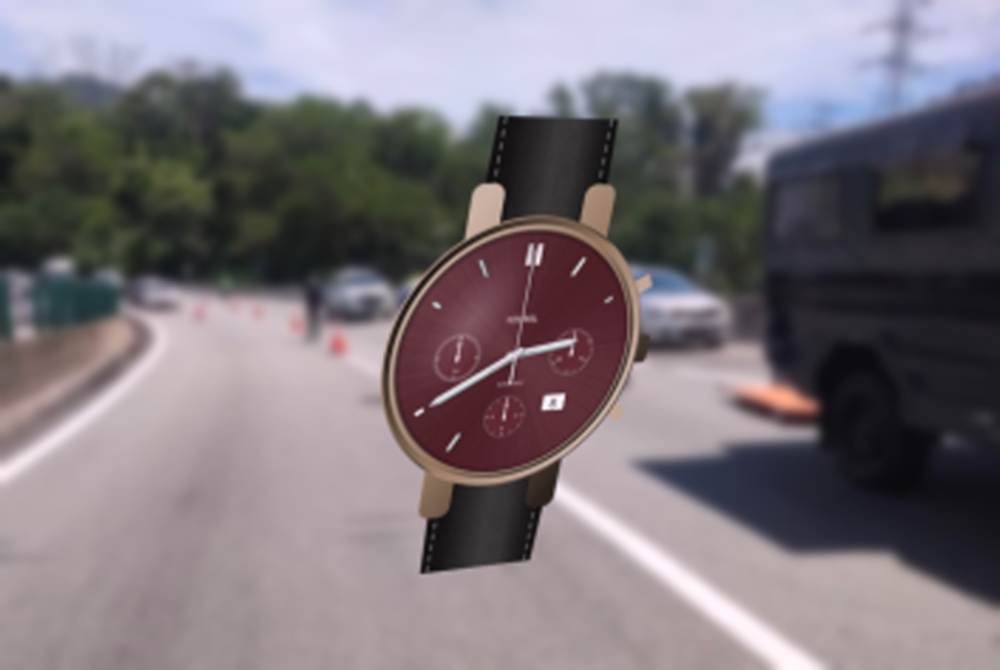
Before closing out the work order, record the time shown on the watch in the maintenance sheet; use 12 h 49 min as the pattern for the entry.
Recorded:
2 h 40 min
